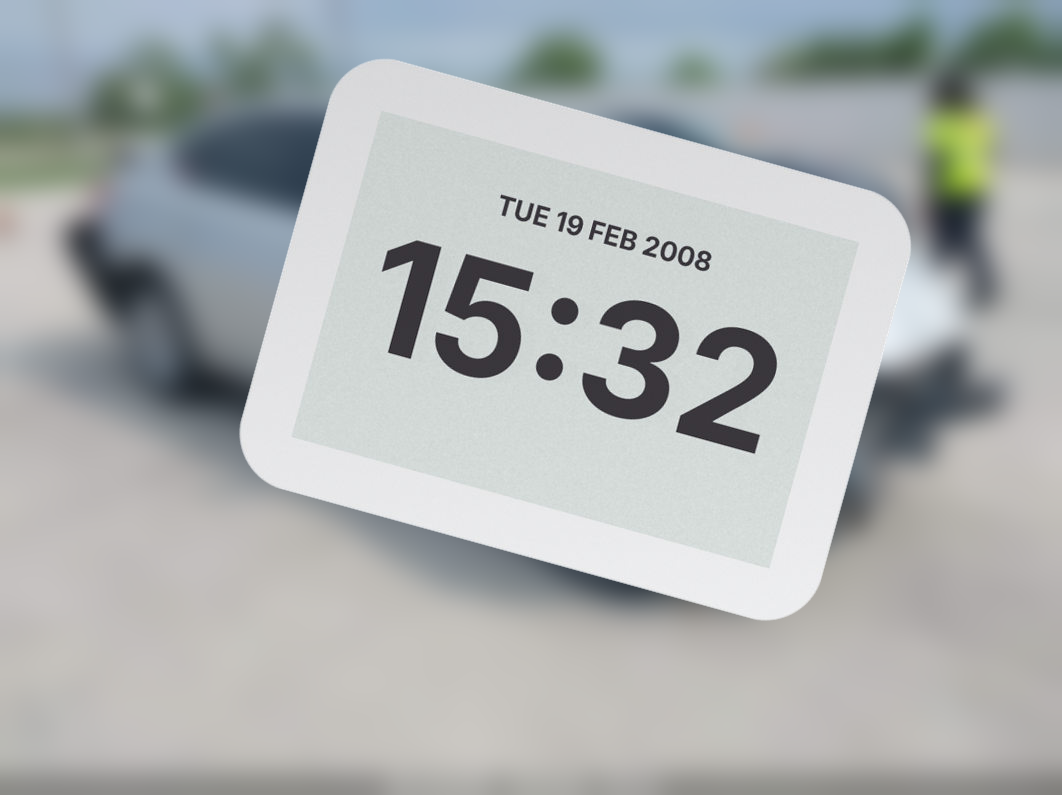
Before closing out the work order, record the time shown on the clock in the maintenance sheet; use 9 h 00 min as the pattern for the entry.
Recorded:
15 h 32 min
